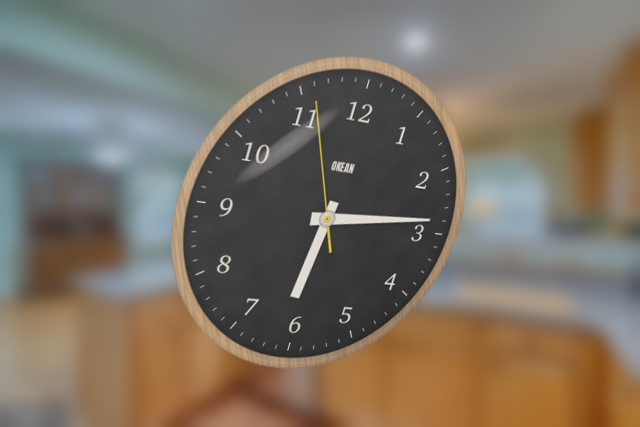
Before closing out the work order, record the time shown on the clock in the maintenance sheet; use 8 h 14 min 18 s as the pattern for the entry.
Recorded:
6 h 13 min 56 s
